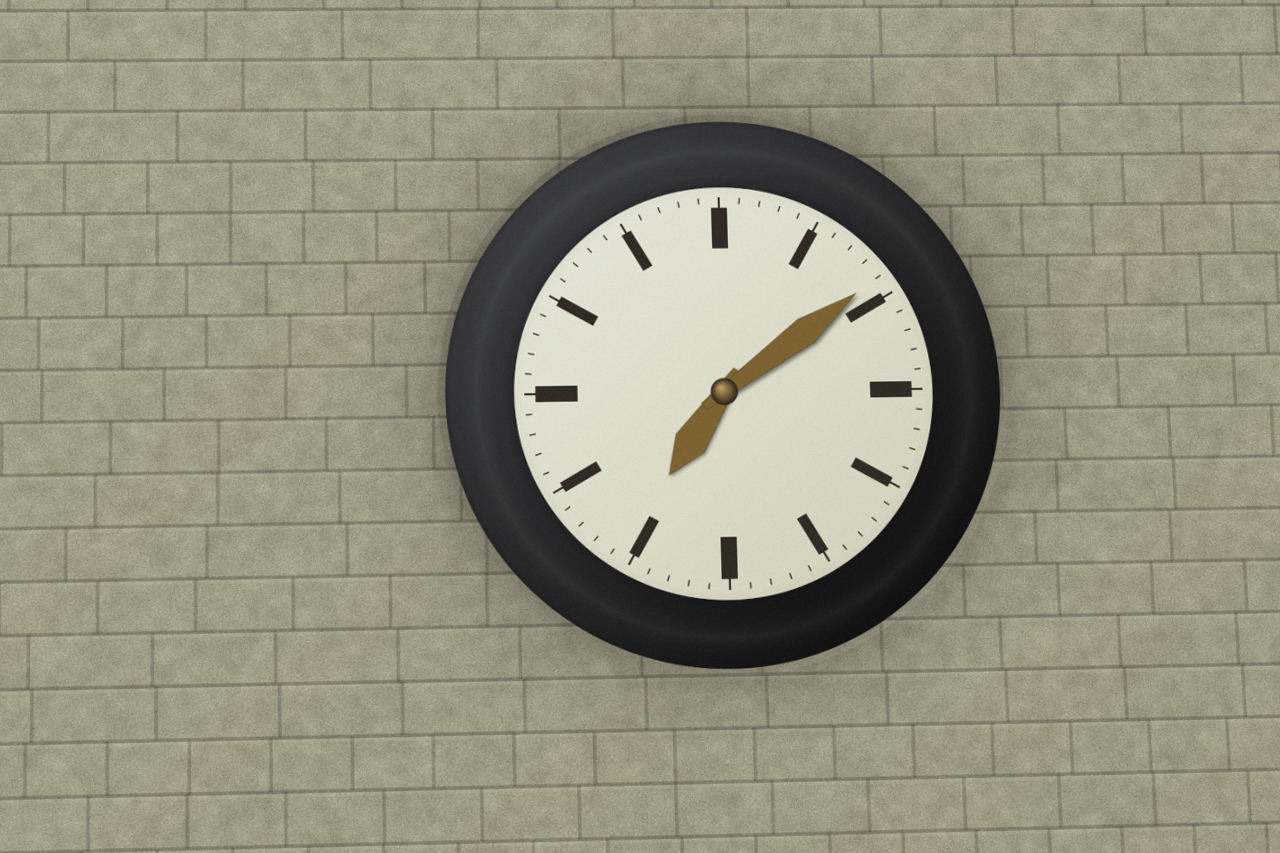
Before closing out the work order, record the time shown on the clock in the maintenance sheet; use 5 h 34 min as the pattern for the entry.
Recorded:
7 h 09 min
